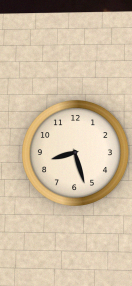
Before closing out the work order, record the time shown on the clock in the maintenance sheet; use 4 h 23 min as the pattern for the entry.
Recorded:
8 h 27 min
